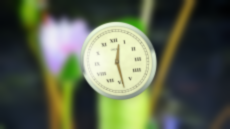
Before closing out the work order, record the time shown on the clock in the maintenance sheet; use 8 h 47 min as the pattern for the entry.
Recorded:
12 h 29 min
